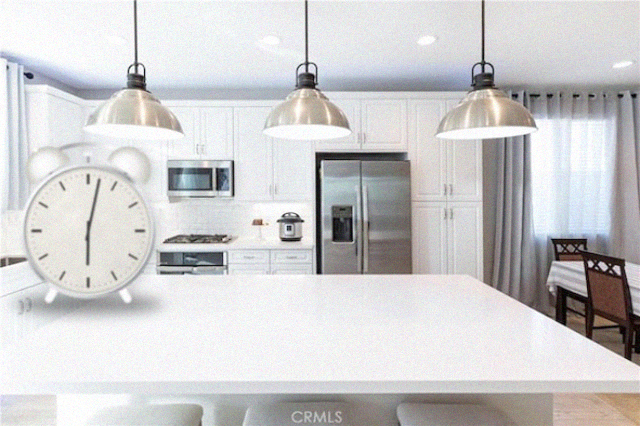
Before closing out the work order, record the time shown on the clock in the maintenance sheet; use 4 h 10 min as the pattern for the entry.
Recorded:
6 h 02 min
